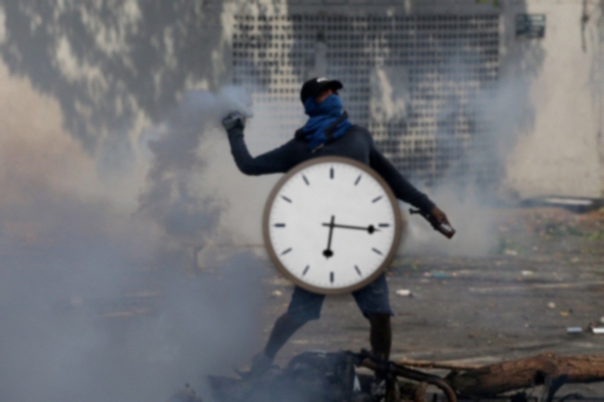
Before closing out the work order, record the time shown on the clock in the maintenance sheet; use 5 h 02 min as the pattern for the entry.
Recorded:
6 h 16 min
